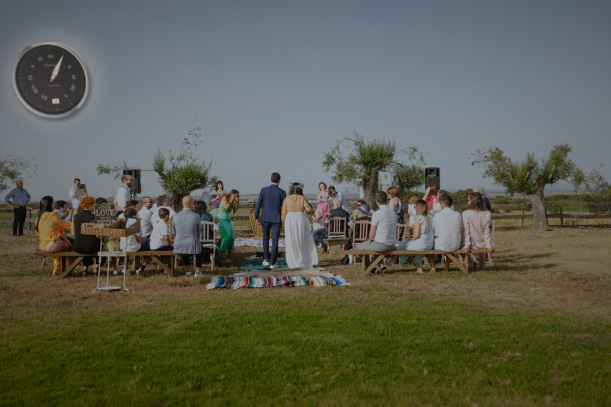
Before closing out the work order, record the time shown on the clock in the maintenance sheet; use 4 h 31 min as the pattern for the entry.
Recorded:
1 h 05 min
